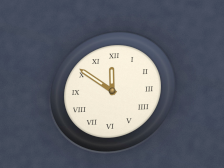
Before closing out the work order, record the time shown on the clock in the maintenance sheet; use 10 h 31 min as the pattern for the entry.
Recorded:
11 h 51 min
